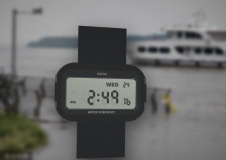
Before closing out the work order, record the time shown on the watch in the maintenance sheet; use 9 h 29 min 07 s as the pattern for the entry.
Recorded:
2 h 49 min 16 s
